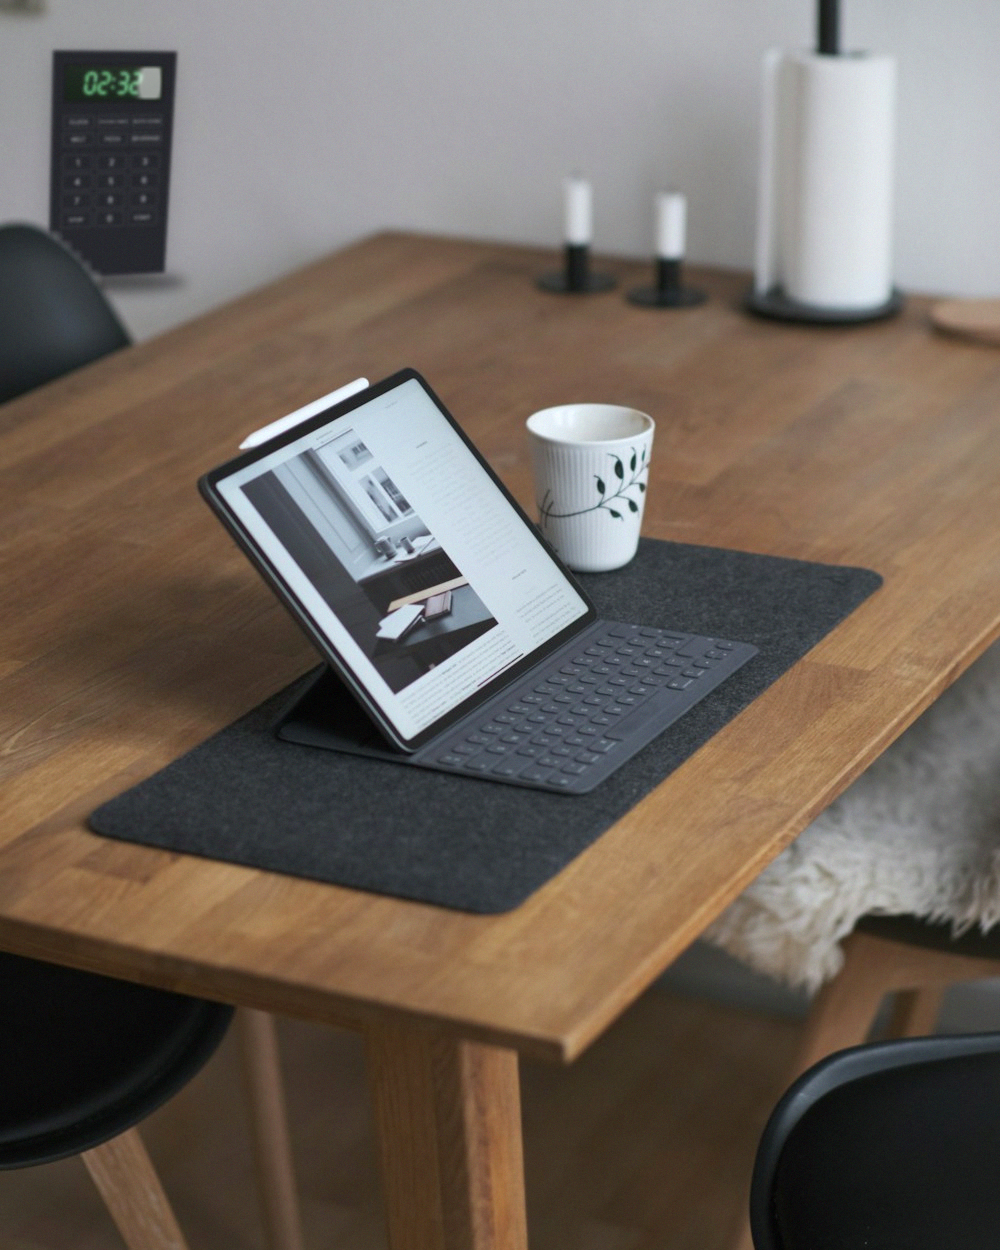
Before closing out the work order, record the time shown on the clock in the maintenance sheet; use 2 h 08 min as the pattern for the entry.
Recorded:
2 h 32 min
